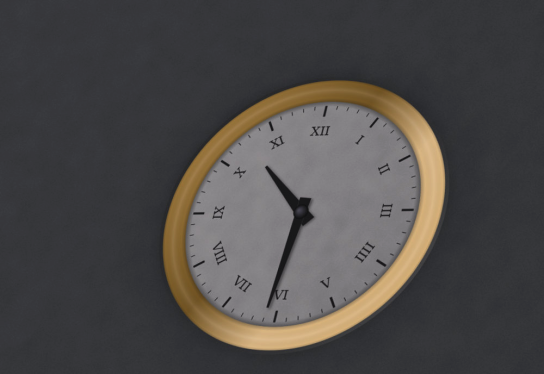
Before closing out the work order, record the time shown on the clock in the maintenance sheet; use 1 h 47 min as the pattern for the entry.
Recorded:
10 h 31 min
